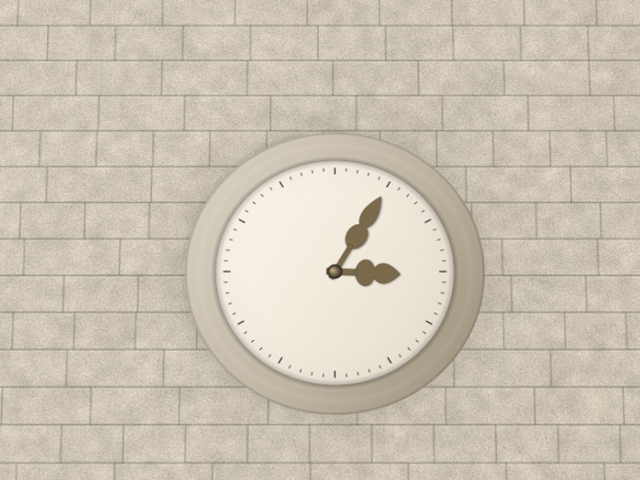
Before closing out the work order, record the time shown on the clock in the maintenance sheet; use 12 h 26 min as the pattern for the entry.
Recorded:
3 h 05 min
